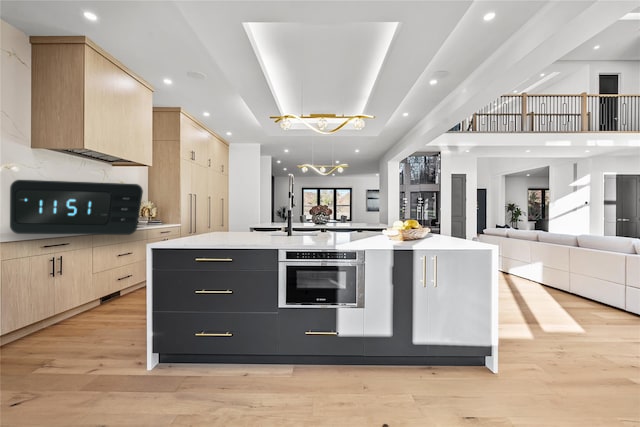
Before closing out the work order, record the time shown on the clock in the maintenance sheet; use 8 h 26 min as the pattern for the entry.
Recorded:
11 h 51 min
